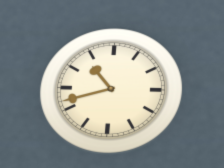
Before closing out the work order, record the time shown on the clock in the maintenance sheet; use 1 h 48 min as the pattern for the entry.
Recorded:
10 h 42 min
